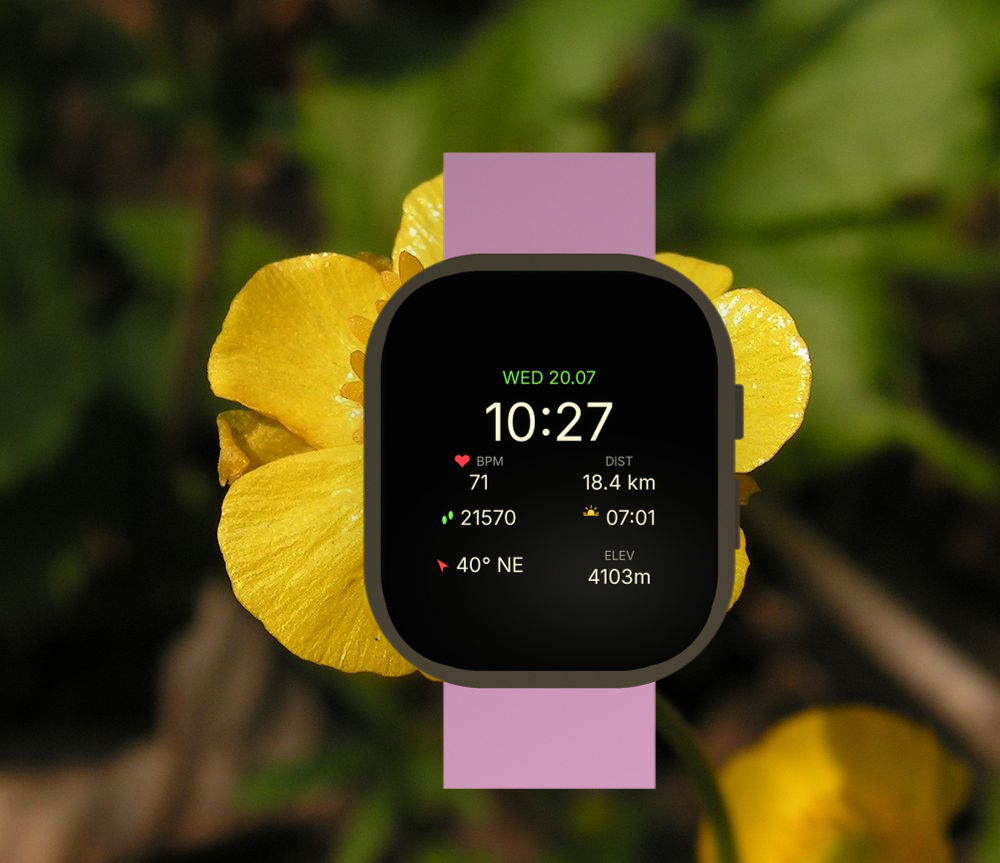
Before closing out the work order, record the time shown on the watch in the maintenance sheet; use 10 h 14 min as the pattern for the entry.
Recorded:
10 h 27 min
